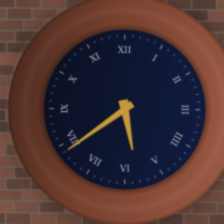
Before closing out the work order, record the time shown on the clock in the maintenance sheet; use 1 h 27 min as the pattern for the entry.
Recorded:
5 h 39 min
